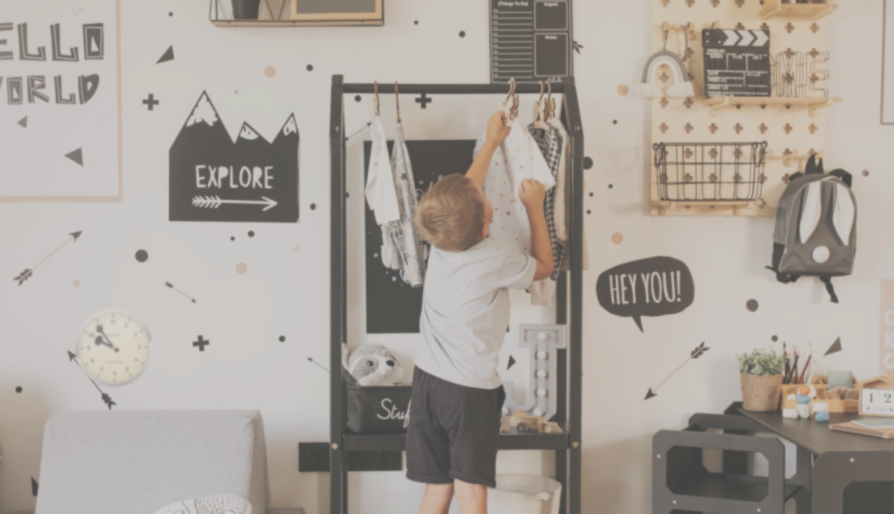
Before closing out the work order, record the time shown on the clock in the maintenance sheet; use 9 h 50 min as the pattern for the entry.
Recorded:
9 h 54 min
